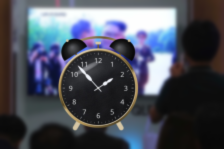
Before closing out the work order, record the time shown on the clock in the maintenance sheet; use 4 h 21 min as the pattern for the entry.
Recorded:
1 h 53 min
